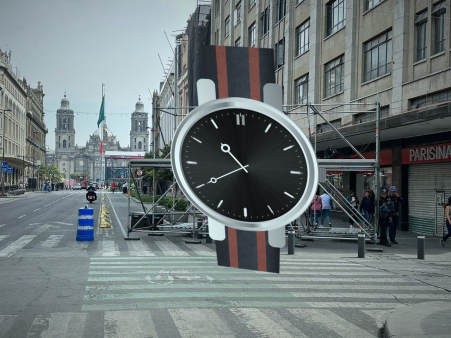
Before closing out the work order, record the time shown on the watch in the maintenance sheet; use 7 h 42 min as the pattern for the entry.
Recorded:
10 h 40 min
